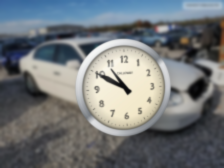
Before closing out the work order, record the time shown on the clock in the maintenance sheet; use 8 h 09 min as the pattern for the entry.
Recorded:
10 h 50 min
